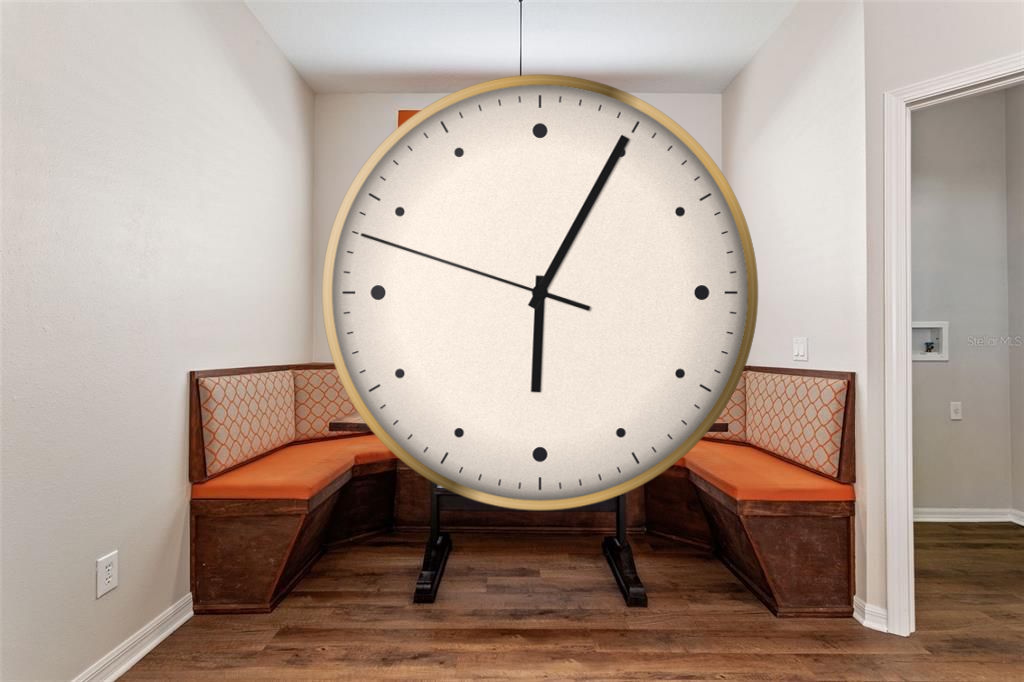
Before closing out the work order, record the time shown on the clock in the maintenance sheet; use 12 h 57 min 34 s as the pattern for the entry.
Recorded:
6 h 04 min 48 s
